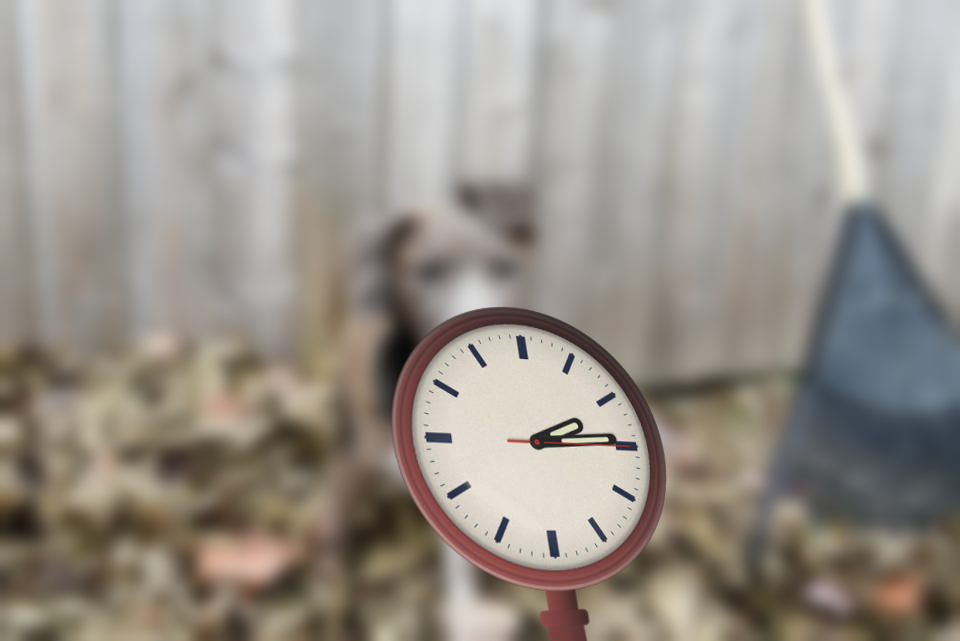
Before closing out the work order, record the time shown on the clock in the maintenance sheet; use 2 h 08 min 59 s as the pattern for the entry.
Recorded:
2 h 14 min 15 s
